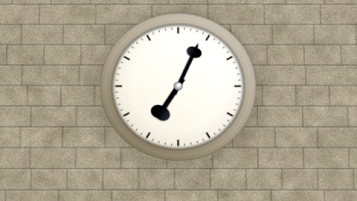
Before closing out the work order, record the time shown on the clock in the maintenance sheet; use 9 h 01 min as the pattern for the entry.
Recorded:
7 h 04 min
